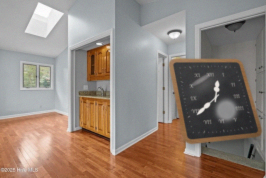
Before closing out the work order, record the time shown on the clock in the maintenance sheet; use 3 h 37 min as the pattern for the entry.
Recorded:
12 h 39 min
